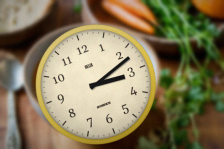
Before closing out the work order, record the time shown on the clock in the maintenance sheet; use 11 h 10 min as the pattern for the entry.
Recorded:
3 h 12 min
